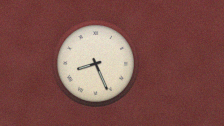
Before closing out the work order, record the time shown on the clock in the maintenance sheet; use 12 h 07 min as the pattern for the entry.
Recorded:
8 h 26 min
